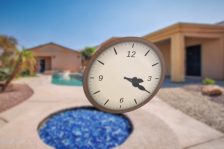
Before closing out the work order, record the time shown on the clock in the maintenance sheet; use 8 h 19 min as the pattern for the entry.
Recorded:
3 h 20 min
